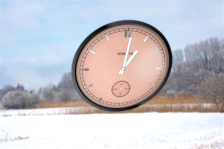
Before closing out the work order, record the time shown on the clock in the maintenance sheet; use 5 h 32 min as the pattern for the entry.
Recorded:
1 h 01 min
